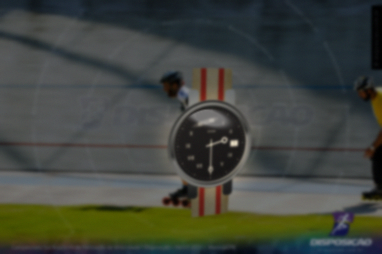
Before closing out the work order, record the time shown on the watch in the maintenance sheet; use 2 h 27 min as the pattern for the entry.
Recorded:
2 h 30 min
